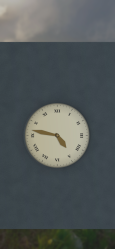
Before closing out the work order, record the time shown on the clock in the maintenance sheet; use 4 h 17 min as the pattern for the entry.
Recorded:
4 h 47 min
